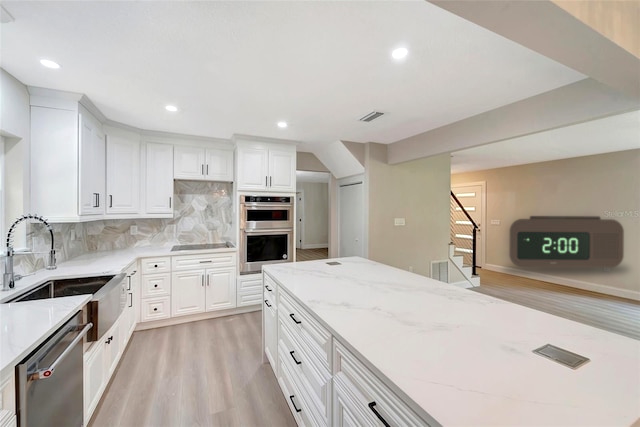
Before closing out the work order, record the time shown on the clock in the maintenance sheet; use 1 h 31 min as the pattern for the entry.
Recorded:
2 h 00 min
